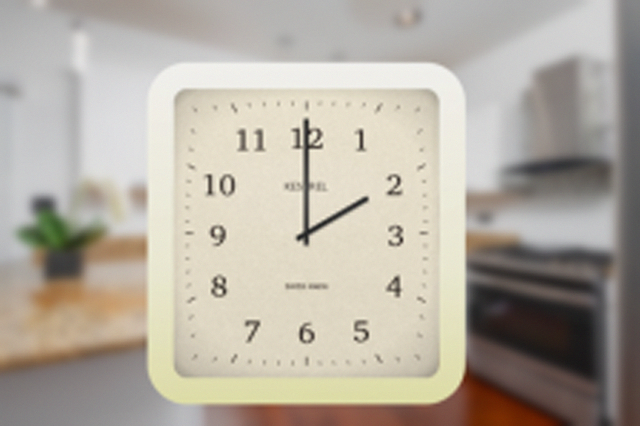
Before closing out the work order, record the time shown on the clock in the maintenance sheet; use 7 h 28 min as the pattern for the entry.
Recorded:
2 h 00 min
